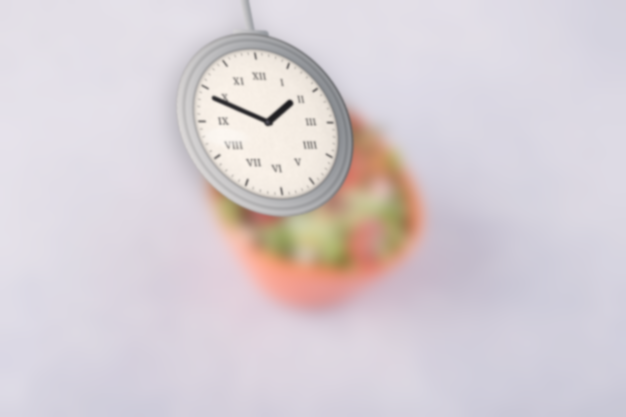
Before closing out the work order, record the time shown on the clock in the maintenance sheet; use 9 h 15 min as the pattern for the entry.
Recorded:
1 h 49 min
